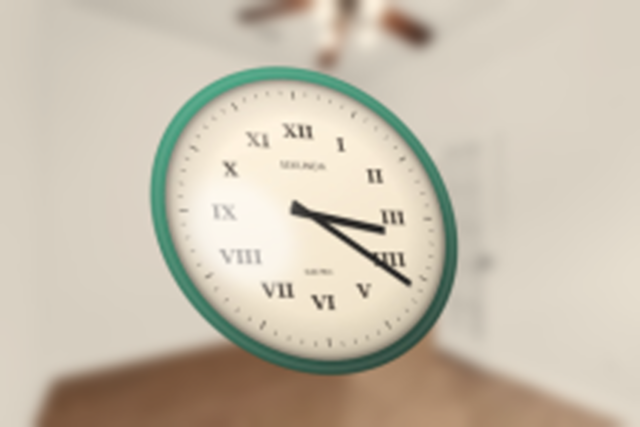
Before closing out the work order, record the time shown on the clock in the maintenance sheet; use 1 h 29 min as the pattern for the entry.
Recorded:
3 h 21 min
